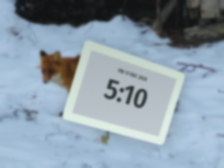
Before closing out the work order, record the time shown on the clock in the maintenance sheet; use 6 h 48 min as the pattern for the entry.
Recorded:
5 h 10 min
